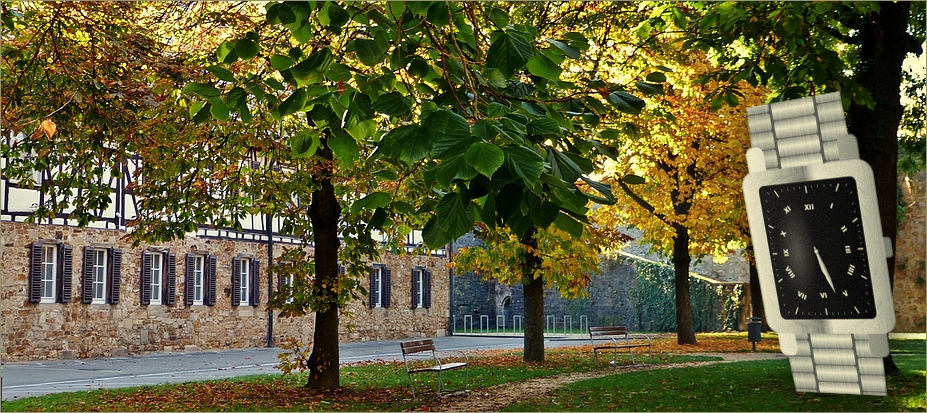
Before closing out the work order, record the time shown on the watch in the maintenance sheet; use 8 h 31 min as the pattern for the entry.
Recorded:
5 h 27 min
